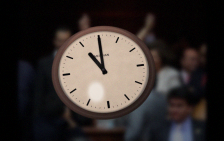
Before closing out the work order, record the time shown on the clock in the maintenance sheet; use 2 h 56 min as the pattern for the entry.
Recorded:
11 h 00 min
